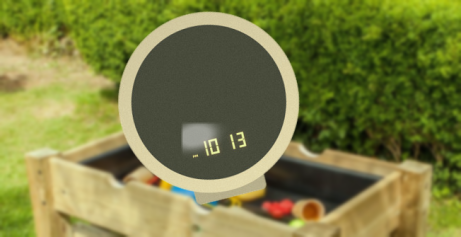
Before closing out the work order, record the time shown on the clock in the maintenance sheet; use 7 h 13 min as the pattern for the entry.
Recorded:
10 h 13 min
